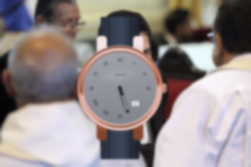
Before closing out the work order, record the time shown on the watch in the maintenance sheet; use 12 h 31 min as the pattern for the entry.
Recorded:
5 h 27 min
